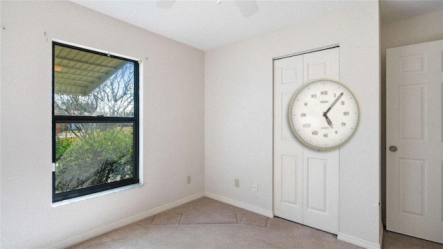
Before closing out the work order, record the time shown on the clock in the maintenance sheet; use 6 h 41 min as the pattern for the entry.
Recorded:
5 h 07 min
